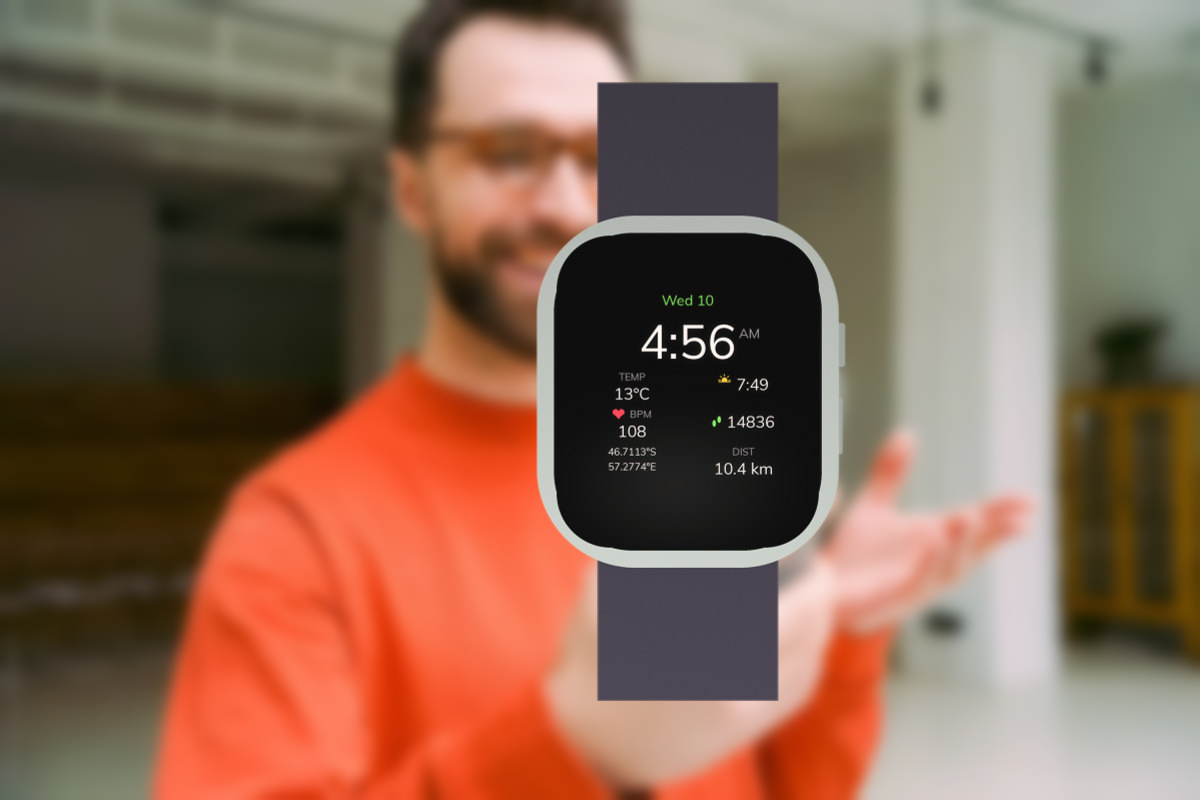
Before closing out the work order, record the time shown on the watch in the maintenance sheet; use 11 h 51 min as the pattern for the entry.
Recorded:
4 h 56 min
